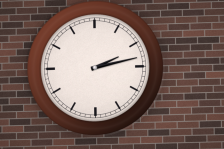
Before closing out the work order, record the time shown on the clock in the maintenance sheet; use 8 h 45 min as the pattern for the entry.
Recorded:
2 h 13 min
